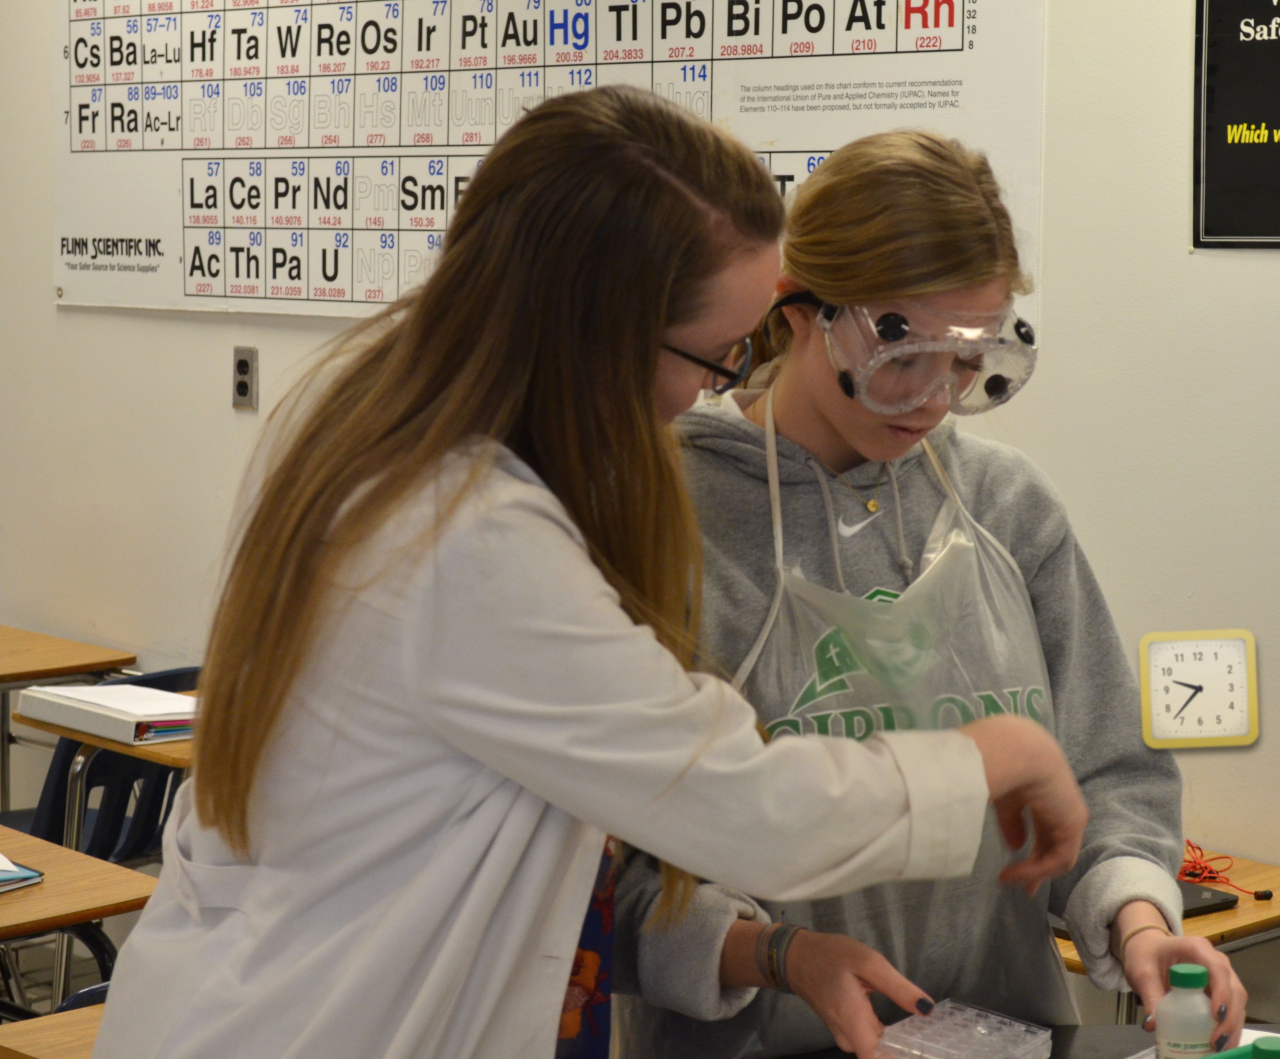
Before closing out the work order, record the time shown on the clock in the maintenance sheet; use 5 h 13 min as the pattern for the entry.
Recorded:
9 h 37 min
